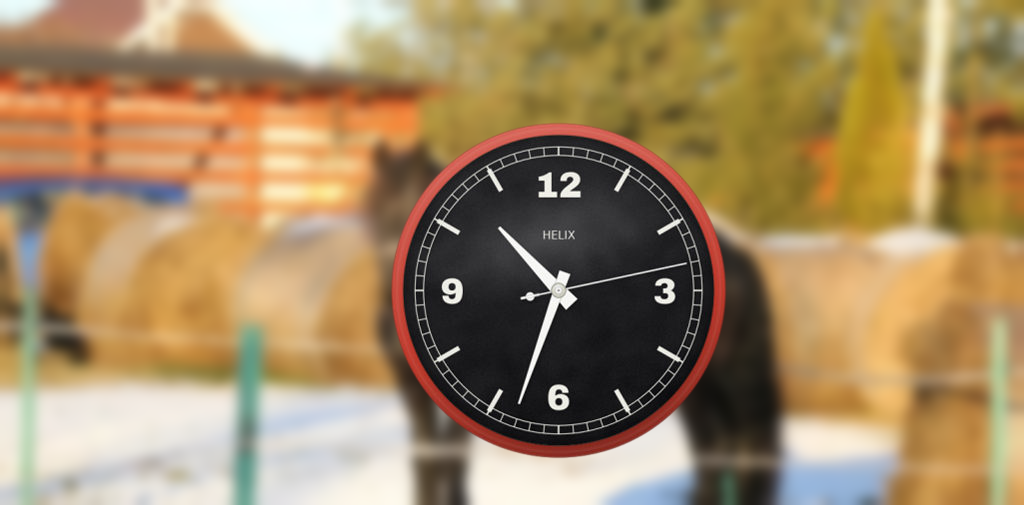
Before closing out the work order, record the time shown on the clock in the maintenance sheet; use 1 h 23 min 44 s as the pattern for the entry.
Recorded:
10 h 33 min 13 s
